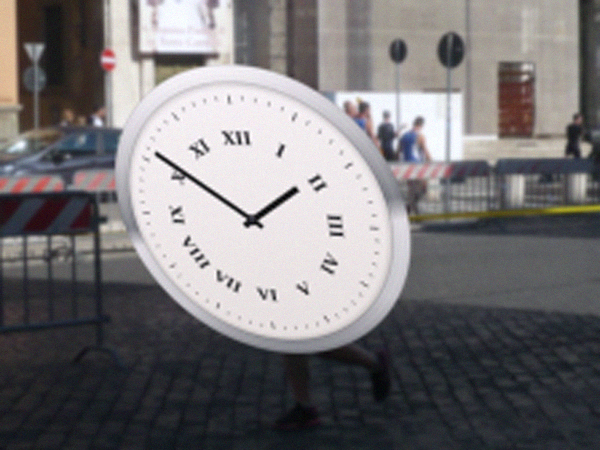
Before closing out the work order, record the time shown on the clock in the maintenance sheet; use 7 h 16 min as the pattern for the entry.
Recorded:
1 h 51 min
